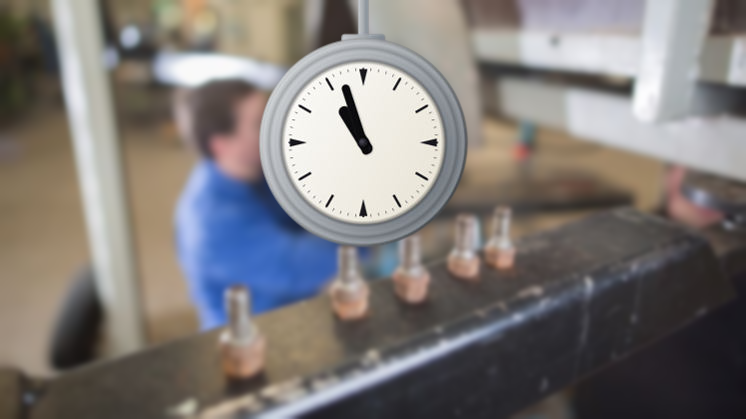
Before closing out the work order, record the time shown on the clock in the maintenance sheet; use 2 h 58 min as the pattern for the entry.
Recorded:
10 h 57 min
